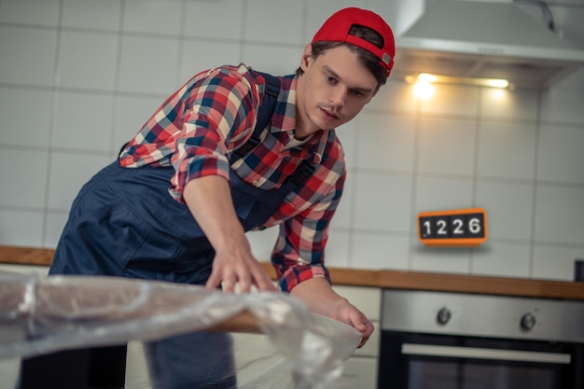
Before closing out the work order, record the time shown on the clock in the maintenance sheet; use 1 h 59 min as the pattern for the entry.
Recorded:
12 h 26 min
